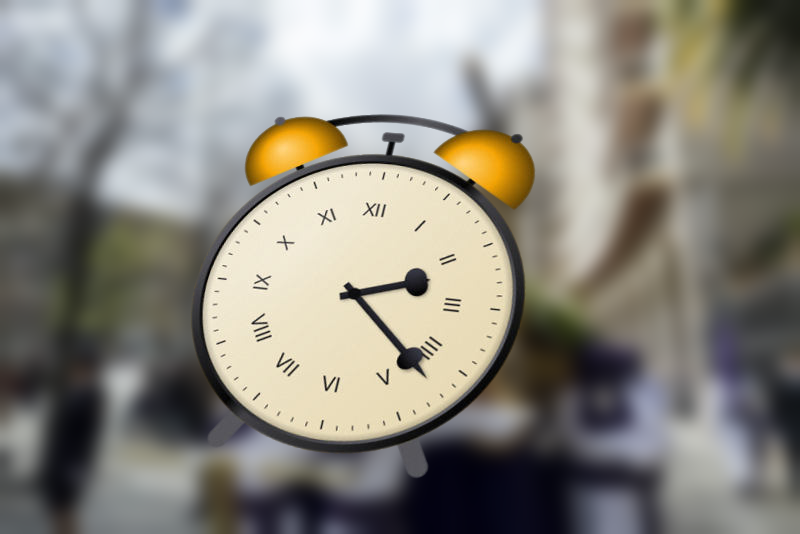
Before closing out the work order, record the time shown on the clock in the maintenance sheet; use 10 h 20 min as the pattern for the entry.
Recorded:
2 h 22 min
